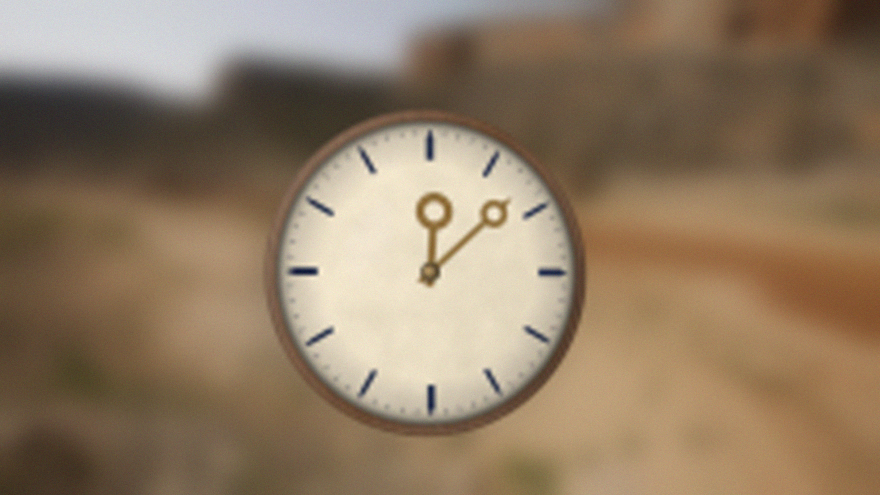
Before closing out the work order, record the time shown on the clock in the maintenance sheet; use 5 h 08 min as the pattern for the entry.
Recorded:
12 h 08 min
